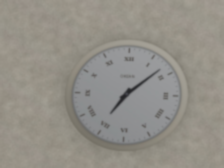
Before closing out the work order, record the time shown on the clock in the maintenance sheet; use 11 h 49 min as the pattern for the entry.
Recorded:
7 h 08 min
